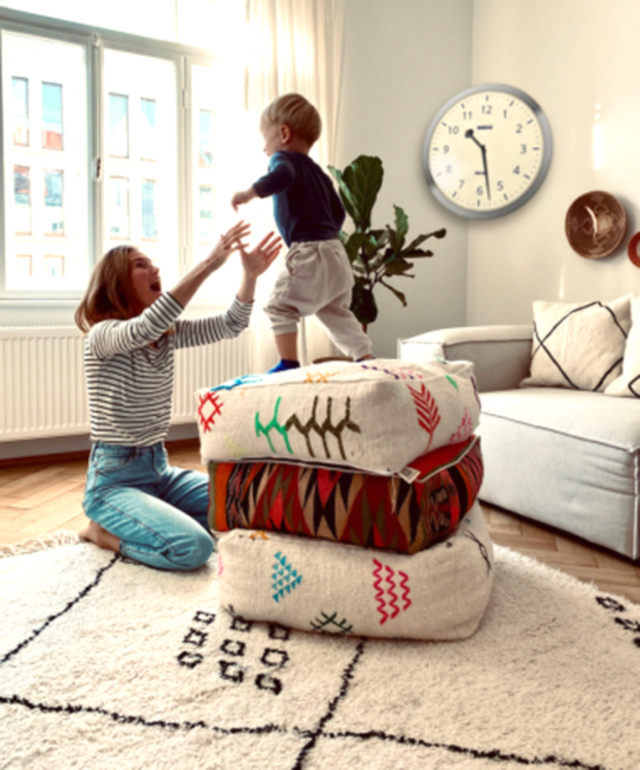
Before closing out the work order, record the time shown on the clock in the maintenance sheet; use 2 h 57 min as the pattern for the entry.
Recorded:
10 h 28 min
